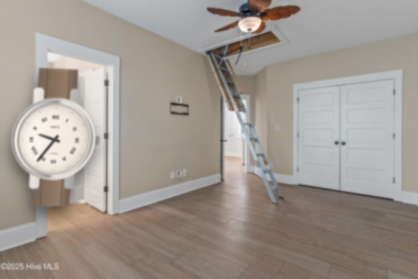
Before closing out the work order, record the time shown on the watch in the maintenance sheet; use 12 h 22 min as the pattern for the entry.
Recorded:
9 h 36 min
